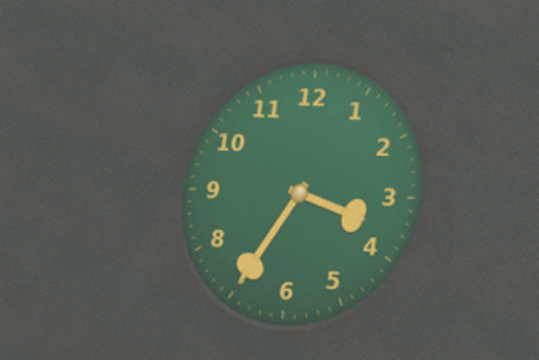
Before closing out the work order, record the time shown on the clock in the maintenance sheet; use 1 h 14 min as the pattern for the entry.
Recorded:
3 h 35 min
